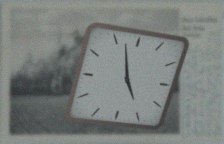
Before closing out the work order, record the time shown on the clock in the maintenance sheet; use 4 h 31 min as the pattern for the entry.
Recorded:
4 h 57 min
